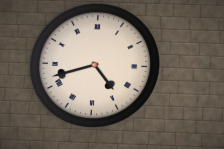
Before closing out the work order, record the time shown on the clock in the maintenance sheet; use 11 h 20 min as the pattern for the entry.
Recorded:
4 h 42 min
